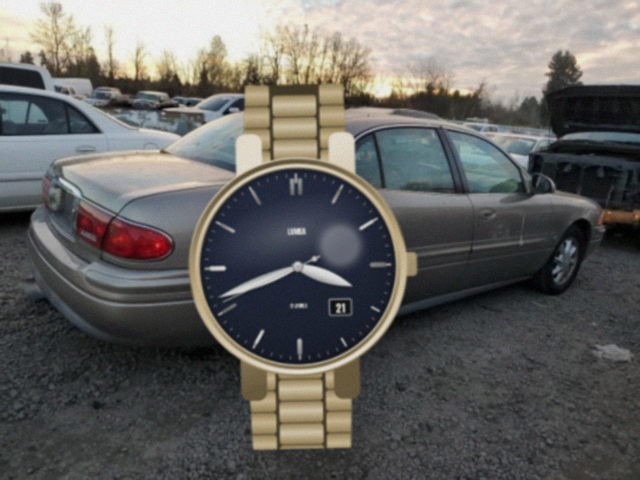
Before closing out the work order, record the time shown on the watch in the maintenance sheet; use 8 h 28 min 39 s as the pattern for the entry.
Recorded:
3 h 41 min 41 s
